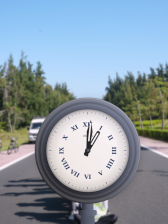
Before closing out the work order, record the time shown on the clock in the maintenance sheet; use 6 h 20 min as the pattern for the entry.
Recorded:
1 h 01 min
